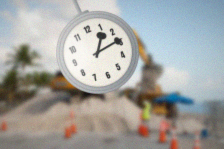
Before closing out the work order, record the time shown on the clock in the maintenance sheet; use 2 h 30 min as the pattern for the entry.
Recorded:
1 h 14 min
